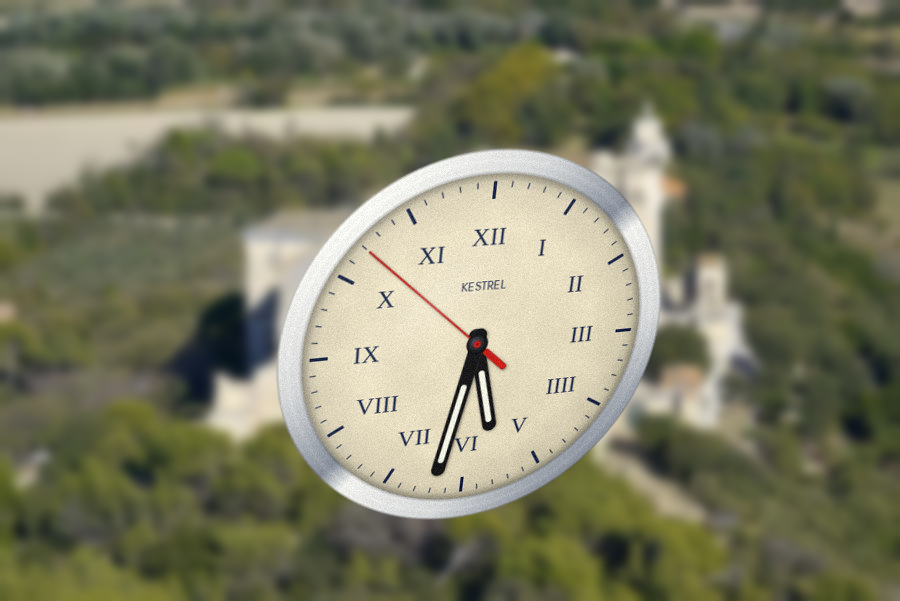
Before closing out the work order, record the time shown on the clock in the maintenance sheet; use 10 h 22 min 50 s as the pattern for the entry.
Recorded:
5 h 31 min 52 s
